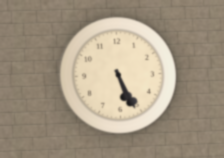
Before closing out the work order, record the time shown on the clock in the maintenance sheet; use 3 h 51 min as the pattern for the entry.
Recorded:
5 h 26 min
